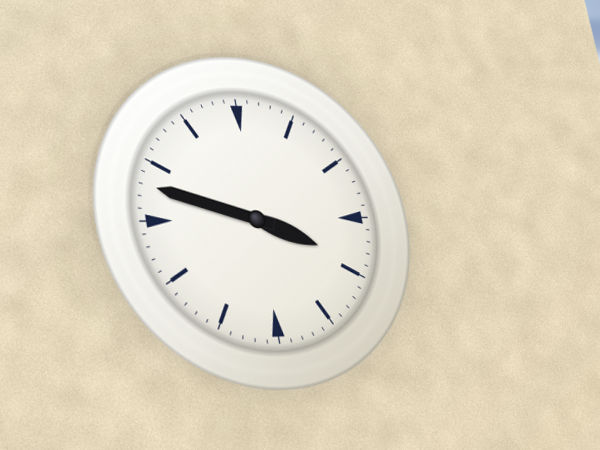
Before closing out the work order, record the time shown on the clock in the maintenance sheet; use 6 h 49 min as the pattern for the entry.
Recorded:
3 h 48 min
